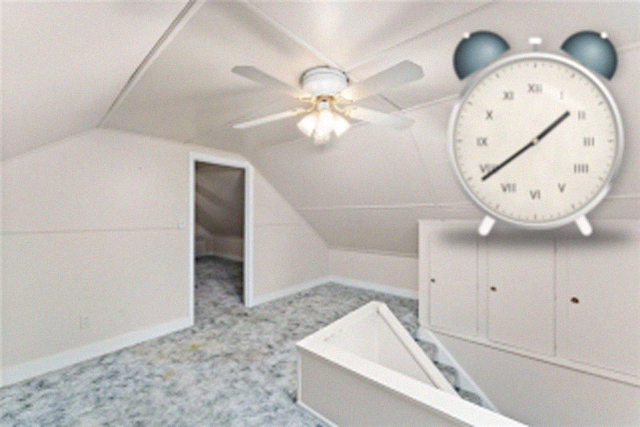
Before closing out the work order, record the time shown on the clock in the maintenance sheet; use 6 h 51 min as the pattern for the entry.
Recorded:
1 h 39 min
